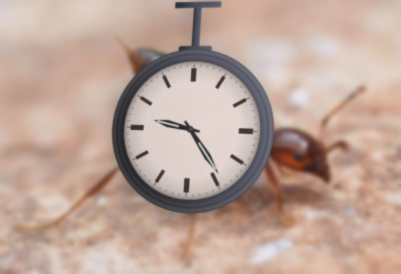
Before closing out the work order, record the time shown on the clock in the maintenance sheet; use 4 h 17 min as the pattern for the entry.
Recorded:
9 h 24 min
